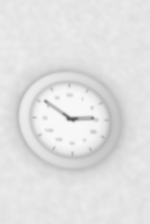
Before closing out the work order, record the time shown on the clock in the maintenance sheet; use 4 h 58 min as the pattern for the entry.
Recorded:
2 h 51 min
